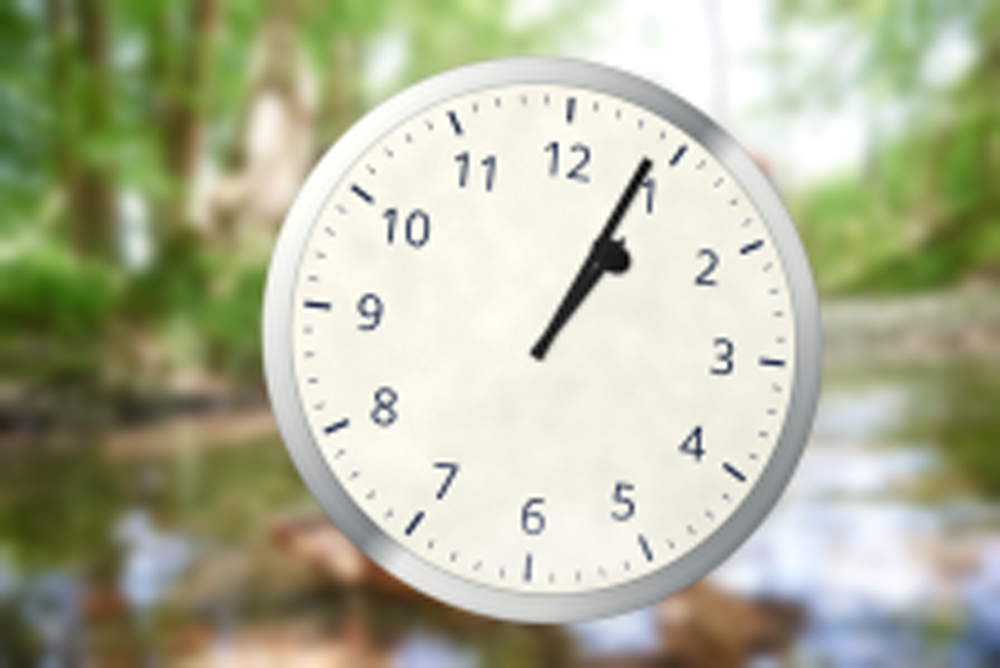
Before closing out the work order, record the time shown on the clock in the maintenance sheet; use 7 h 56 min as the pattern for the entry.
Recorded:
1 h 04 min
